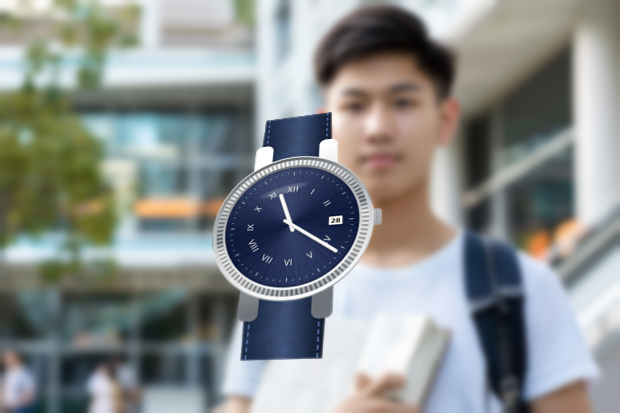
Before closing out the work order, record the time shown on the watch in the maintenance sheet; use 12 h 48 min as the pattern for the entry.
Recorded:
11 h 21 min
